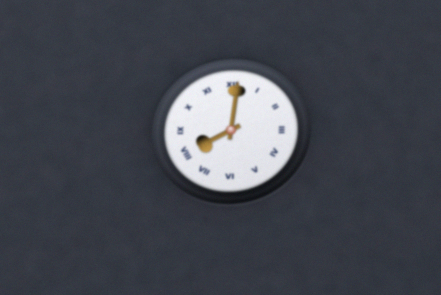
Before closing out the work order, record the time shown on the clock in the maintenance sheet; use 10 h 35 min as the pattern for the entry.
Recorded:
8 h 01 min
